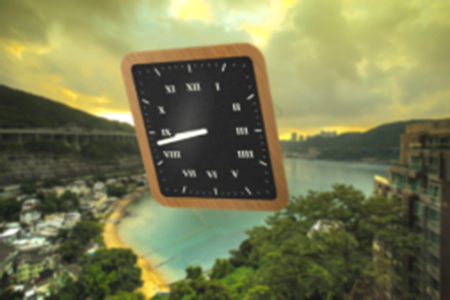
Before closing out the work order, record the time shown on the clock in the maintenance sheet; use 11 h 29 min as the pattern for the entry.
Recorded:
8 h 43 min
